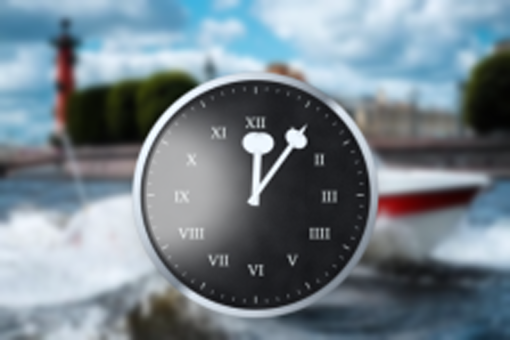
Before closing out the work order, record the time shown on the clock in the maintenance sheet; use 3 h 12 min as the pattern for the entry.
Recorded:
12 h 06 min
